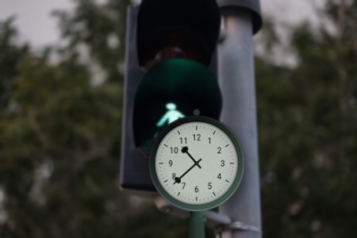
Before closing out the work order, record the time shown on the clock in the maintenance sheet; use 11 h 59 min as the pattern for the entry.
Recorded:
10 h 38 min
